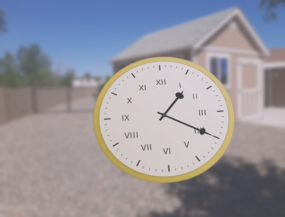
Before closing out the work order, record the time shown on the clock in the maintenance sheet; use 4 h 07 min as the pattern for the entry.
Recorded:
1 h 20 min
